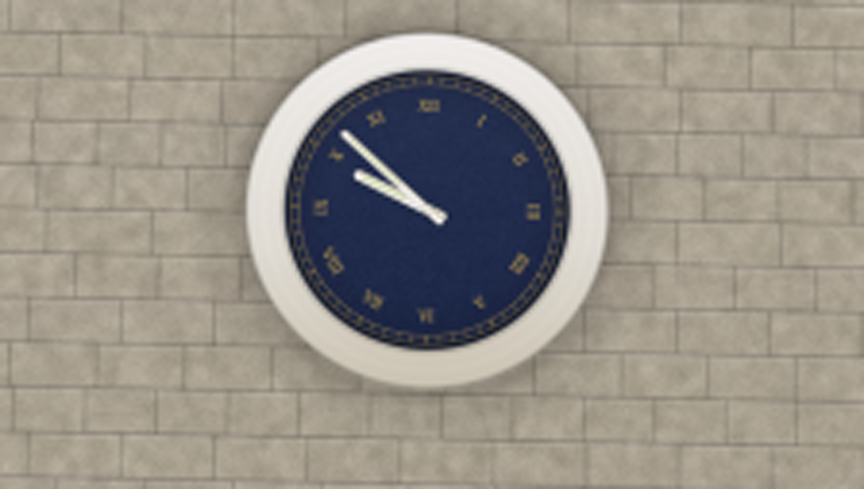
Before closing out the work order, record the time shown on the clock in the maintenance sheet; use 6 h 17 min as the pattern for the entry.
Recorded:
9 h 52 min
